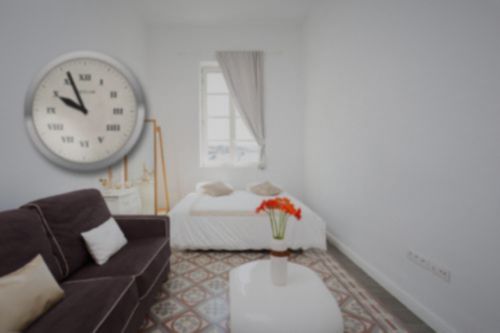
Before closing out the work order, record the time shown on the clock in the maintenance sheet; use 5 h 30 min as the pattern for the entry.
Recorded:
9 h 56 min
